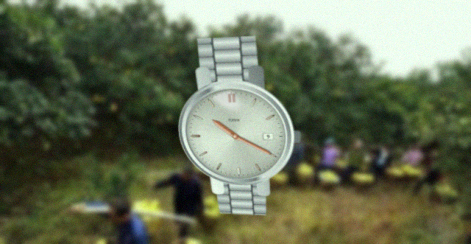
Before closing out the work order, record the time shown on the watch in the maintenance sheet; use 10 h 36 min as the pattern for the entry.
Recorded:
10 h 20 min
